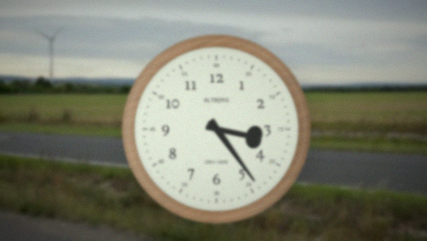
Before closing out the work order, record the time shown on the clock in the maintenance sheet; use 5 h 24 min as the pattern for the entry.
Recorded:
3 h 24 min
